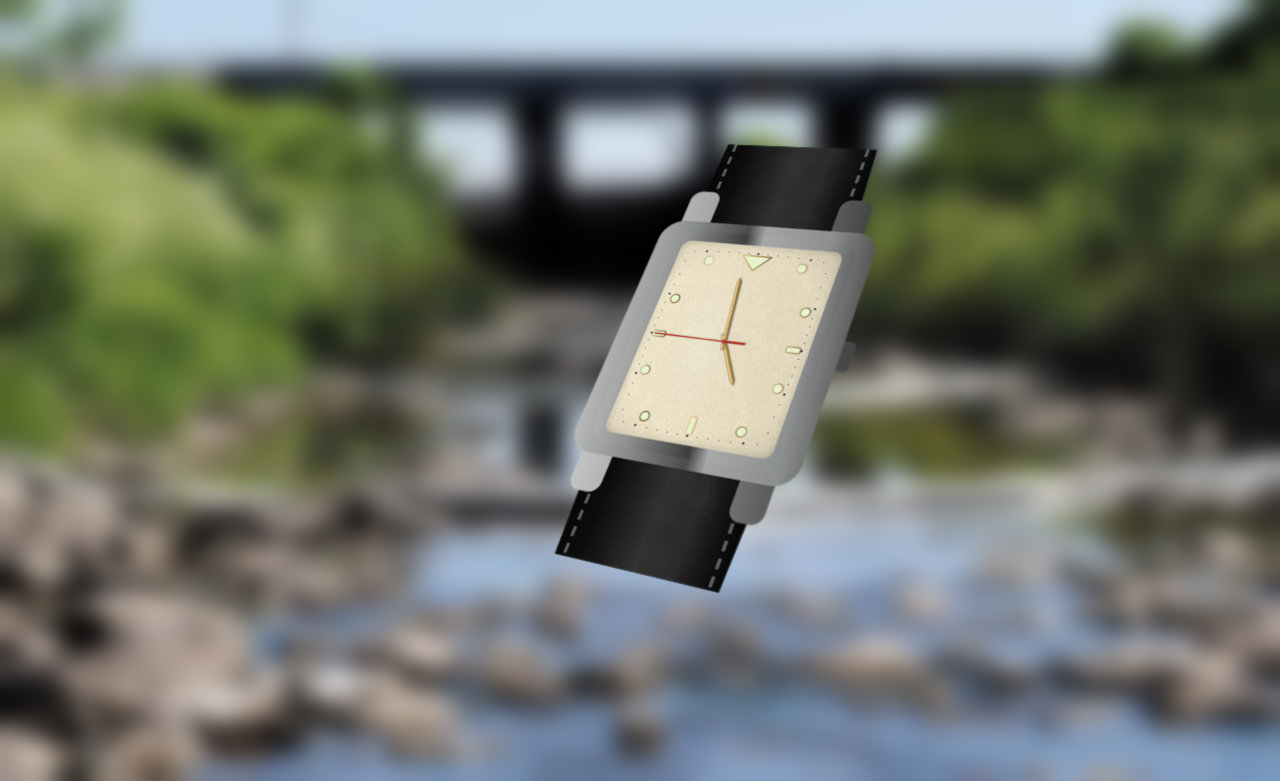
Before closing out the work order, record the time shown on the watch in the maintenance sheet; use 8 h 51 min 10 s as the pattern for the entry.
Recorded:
4 h 58 min 45 s
